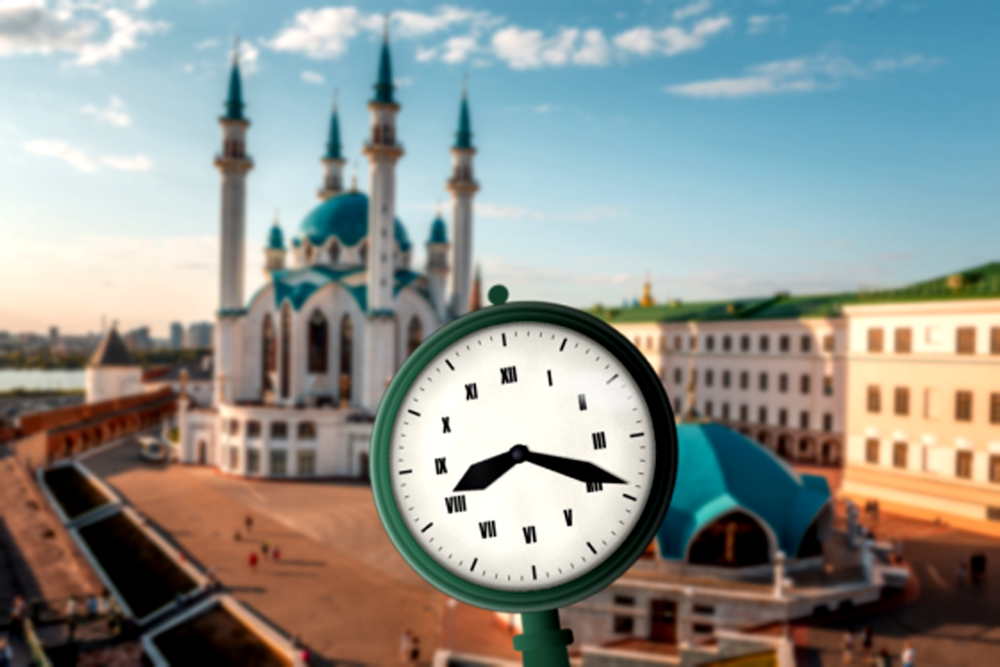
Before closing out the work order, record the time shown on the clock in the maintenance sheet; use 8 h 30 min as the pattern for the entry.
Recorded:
8 h 19 min
